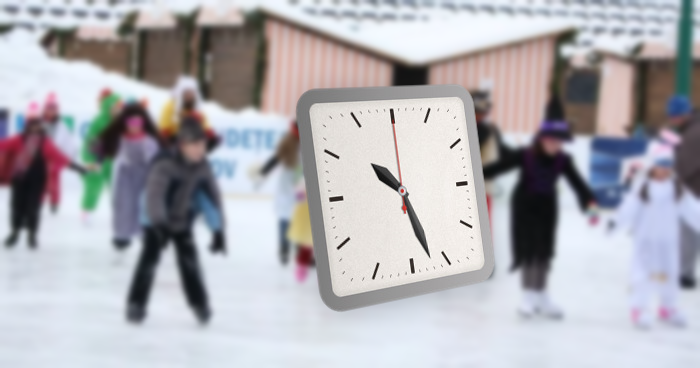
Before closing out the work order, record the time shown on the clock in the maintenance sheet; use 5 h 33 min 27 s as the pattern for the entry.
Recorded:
10 h 27 min 00 s
